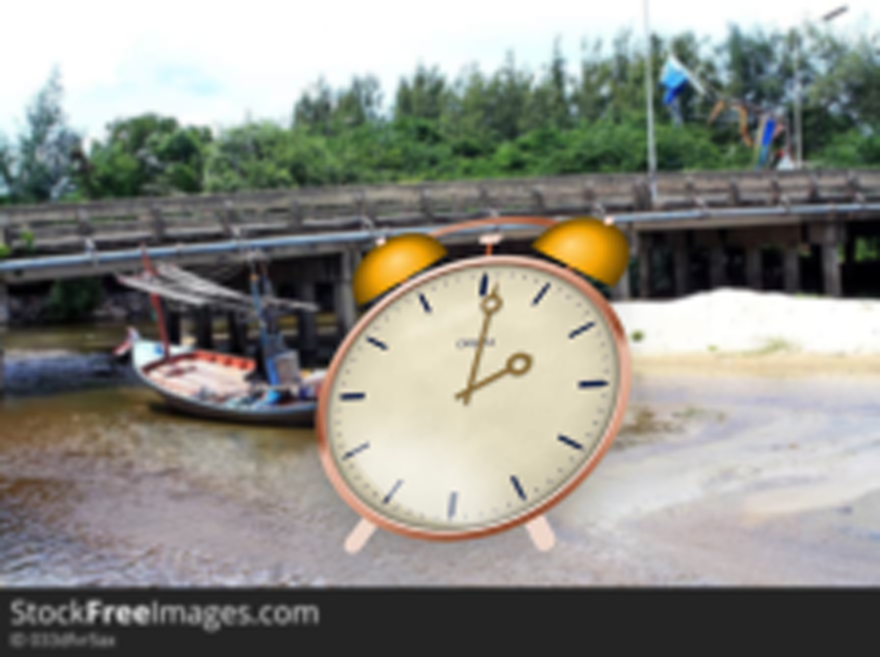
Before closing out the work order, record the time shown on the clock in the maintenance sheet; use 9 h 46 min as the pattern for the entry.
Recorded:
2 h 01 min
